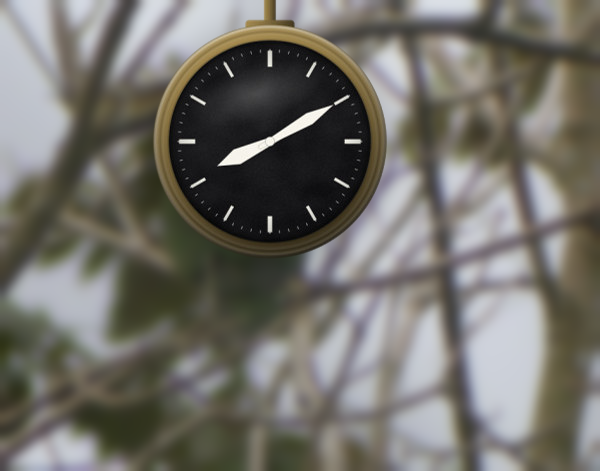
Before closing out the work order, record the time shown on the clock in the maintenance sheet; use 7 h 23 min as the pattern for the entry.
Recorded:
8 h 10 min
